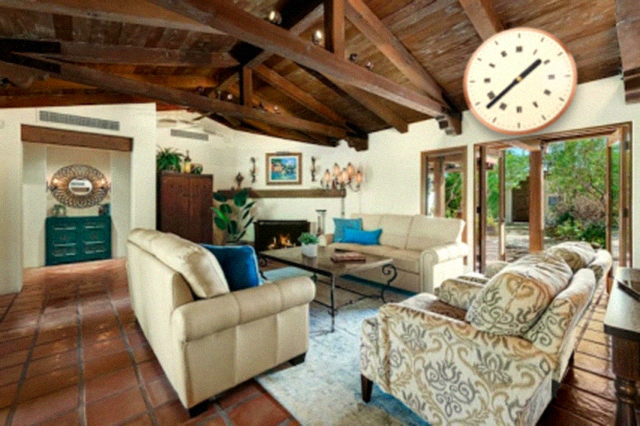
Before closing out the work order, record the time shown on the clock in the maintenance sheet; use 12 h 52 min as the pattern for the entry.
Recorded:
1 h 38 min
